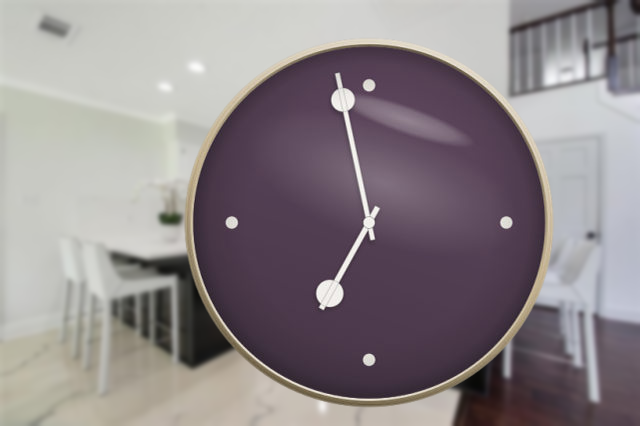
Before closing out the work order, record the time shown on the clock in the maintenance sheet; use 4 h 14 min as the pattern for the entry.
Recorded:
6 h 58 min
